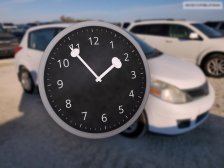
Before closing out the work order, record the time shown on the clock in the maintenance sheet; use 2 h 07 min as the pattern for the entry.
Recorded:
1 h 54 min
